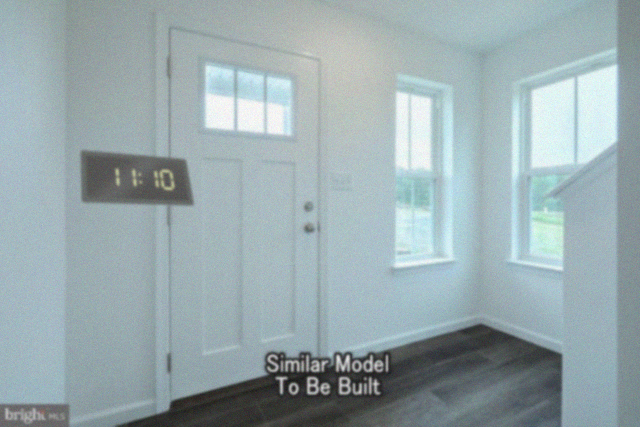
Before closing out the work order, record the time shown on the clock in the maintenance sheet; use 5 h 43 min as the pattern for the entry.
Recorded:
11 h 10 min
